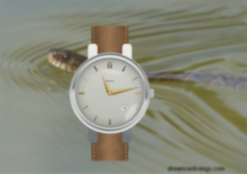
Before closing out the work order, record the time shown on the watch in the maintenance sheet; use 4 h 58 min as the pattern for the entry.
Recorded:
11 h 13 min
